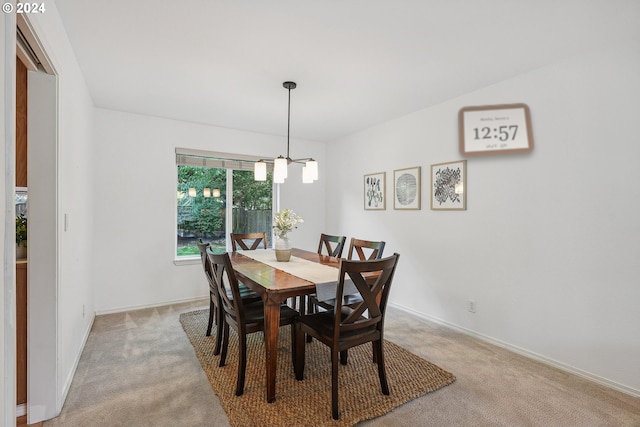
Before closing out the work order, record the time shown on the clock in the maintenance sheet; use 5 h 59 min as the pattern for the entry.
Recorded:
12 h 57 min
